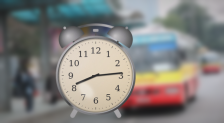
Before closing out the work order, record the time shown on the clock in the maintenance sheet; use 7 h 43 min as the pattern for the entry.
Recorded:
8 h 14 min
